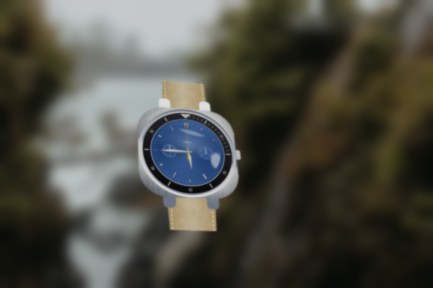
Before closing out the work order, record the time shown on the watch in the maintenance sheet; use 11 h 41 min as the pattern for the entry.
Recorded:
5 h 45 min
